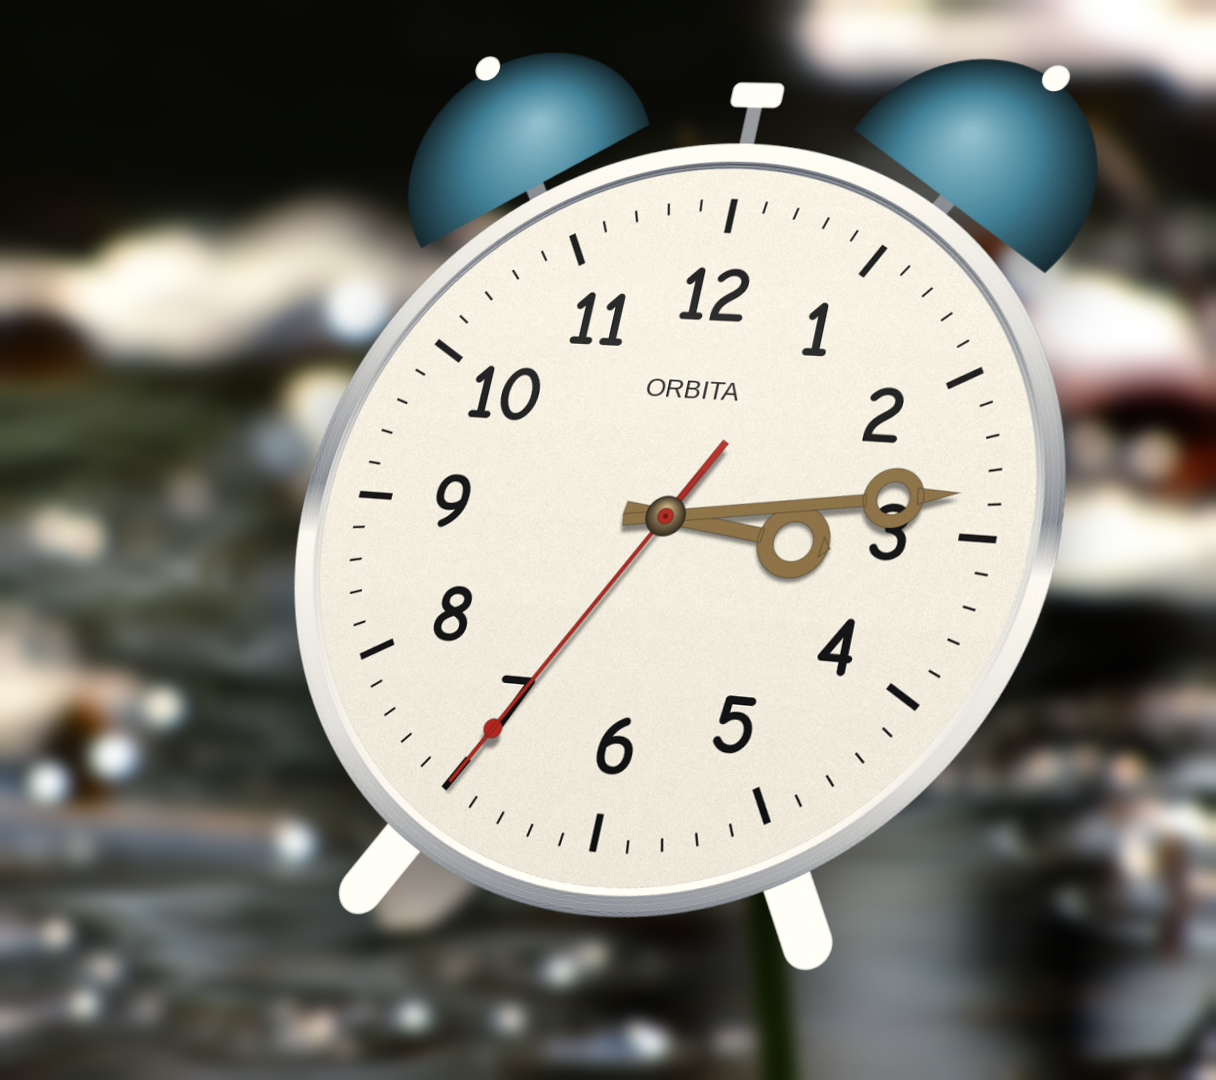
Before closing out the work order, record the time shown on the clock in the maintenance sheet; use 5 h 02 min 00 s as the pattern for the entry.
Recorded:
3 h 13 min 35 s
